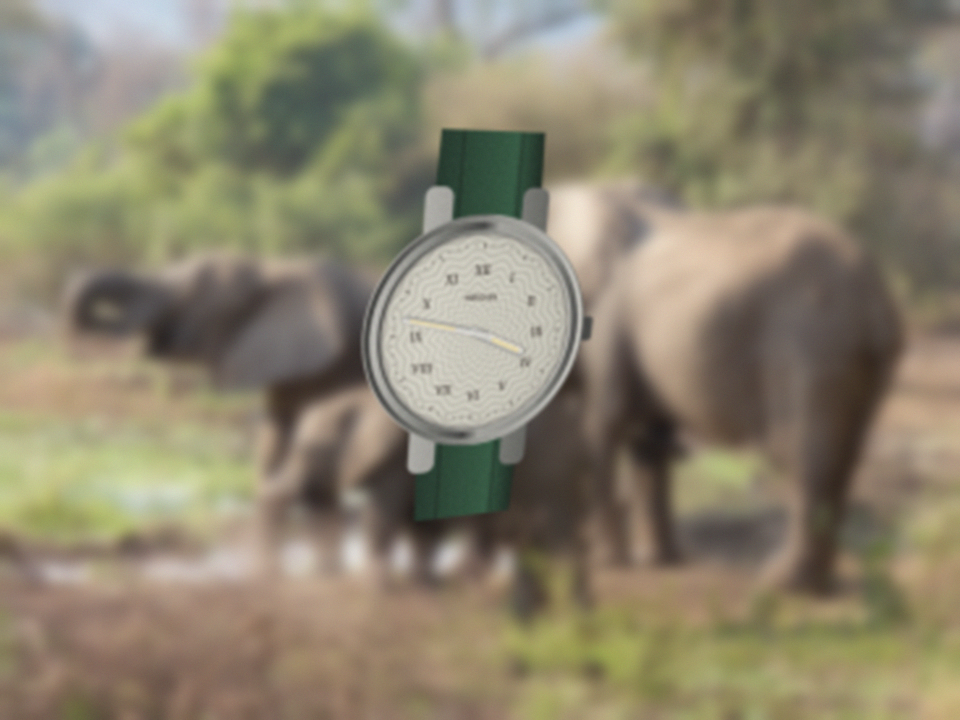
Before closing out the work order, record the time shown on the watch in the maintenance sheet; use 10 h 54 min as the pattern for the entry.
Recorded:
3 h 47 min
